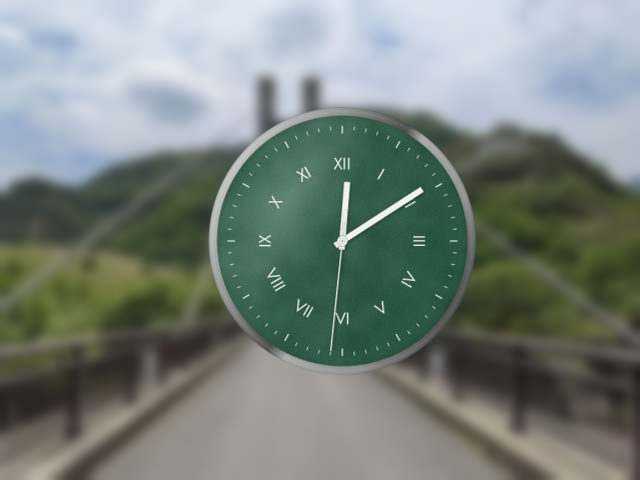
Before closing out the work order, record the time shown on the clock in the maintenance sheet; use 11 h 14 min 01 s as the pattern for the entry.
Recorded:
12 h 09 min 31 s
